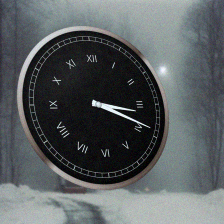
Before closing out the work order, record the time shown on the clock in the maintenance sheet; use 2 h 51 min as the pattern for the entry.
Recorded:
3 h 19 min
